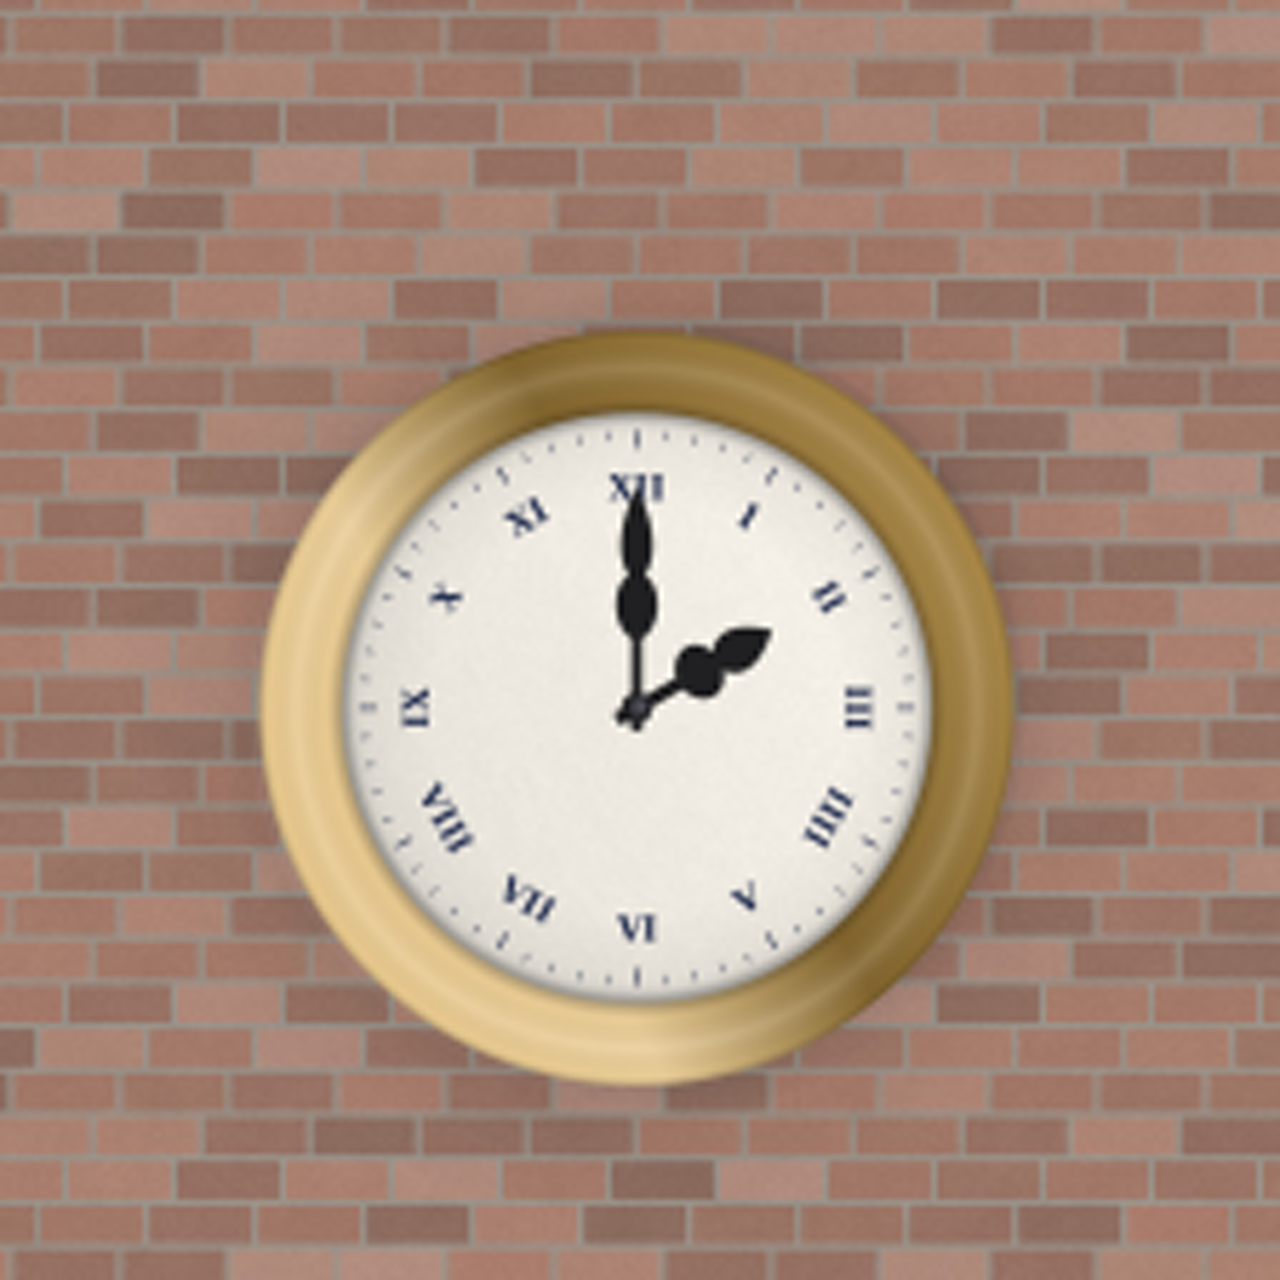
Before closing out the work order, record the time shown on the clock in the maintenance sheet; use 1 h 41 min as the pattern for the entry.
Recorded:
2 h 00 min
